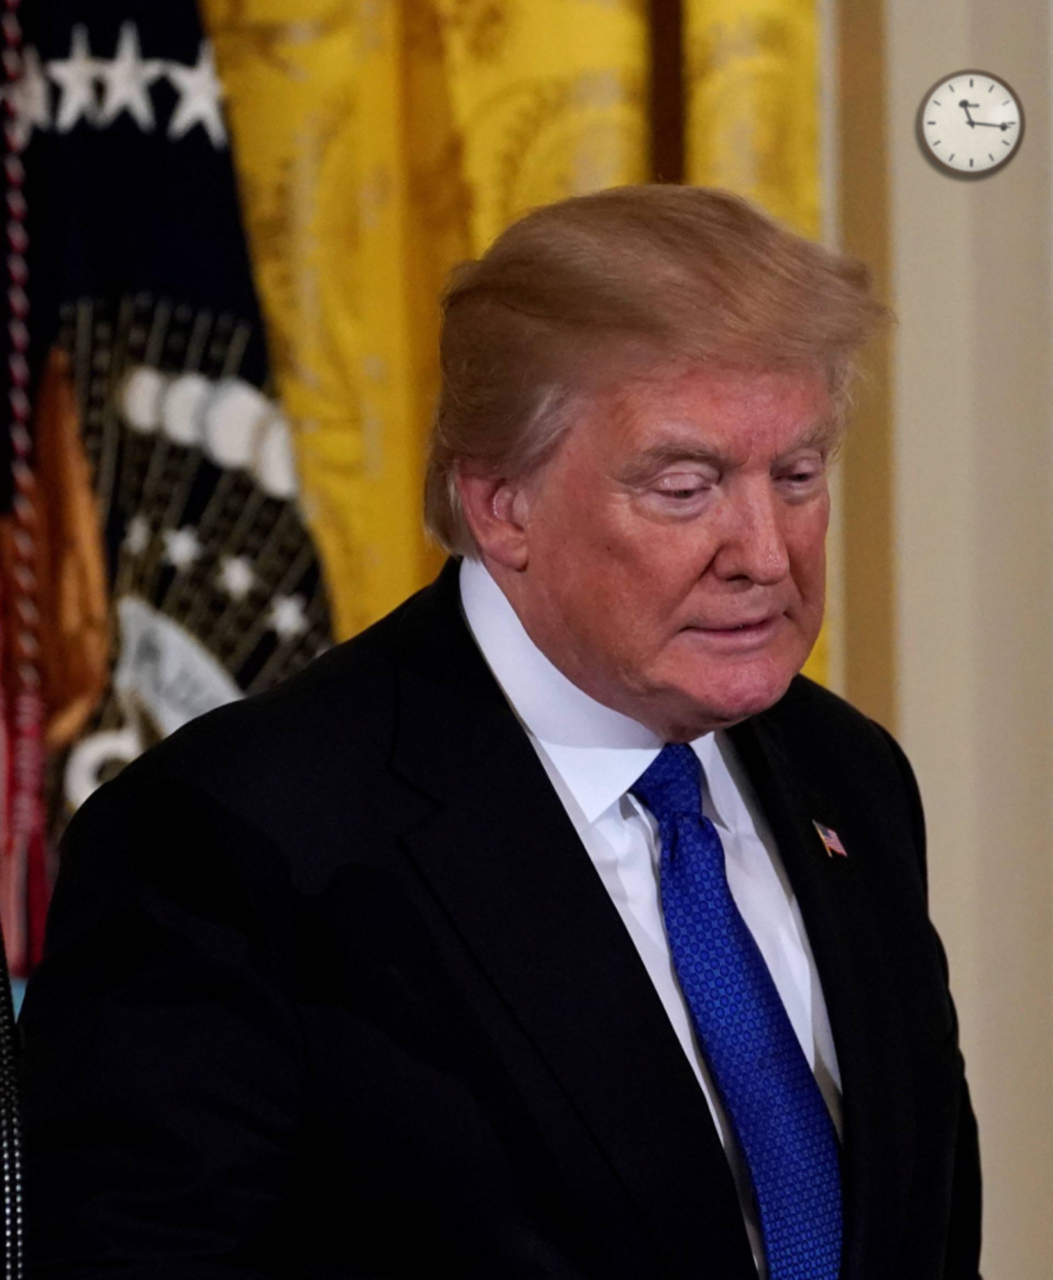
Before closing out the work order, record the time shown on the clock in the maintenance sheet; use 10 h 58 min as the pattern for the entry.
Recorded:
11 h 16 min
